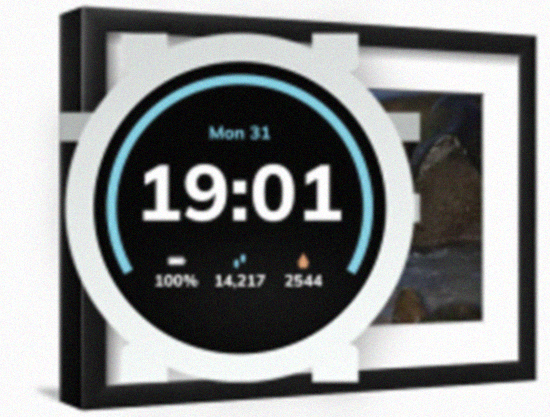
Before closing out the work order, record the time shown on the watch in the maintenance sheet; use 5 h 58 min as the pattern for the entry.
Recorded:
19 h 01 min
